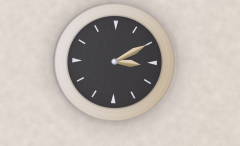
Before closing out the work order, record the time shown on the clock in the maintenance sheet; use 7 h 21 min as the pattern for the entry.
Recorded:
3 h 10 min
